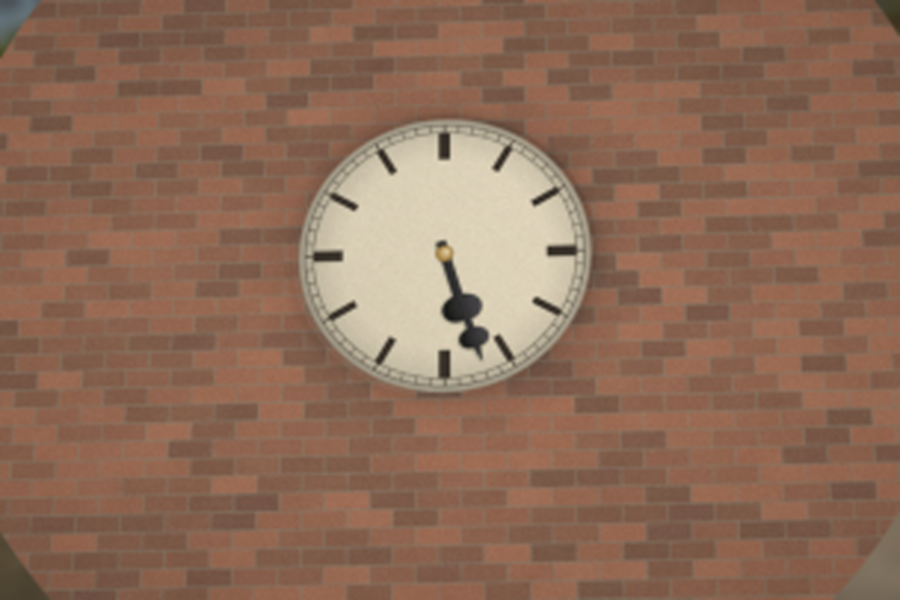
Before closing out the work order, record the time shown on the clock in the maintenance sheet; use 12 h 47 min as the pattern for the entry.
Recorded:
5 h 27 min
